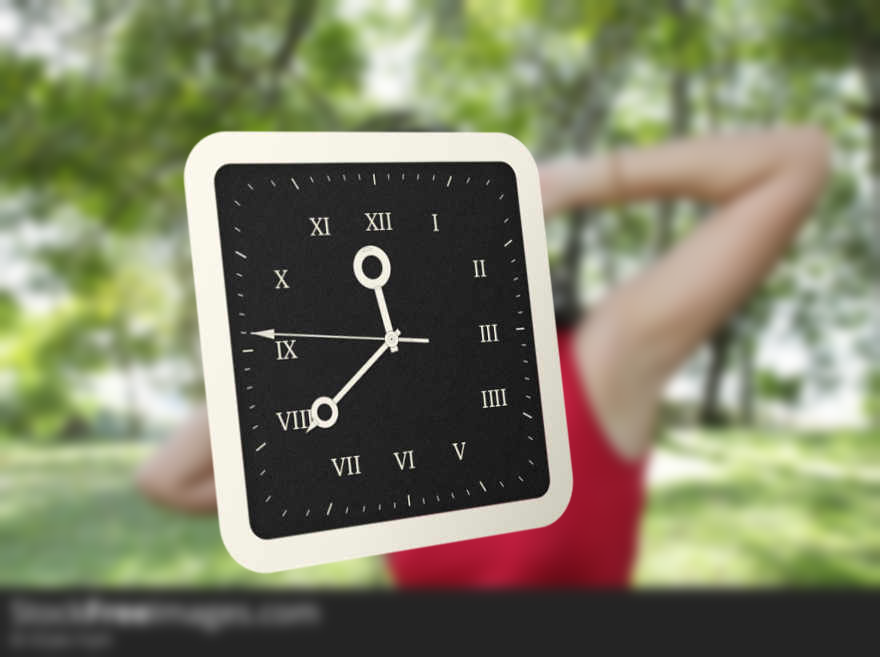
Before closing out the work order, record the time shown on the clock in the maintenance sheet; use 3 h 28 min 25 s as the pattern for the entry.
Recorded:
11 h 38 min 46 s
